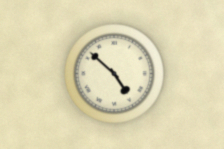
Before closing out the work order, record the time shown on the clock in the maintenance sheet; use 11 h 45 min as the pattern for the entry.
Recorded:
4 h 52 min
